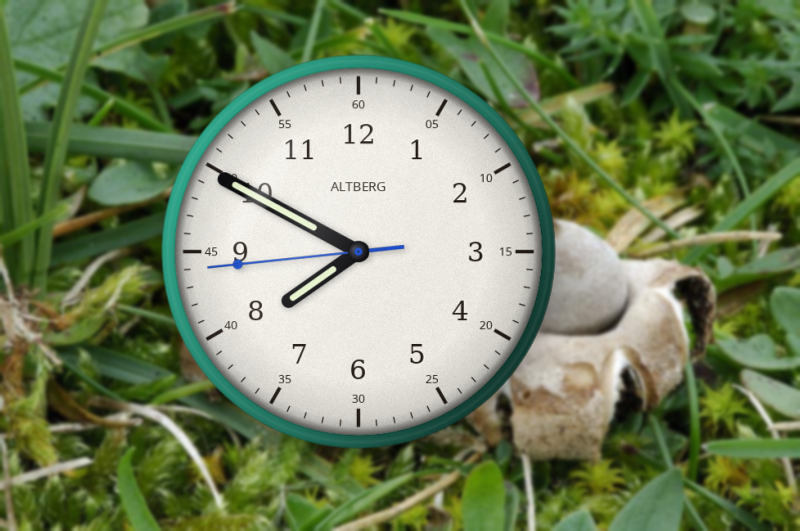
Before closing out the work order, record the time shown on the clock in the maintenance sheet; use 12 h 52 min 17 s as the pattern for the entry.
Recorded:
7 h 49 min 44 s
